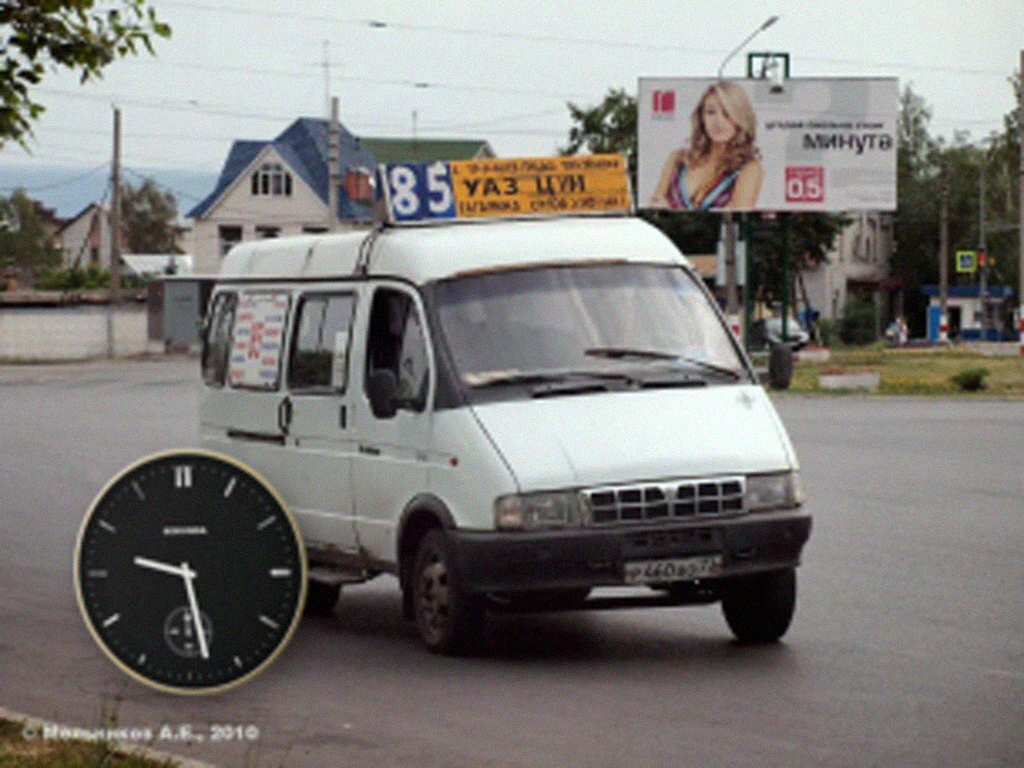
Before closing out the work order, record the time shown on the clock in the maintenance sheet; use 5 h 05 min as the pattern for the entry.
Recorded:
9 h 28 min
